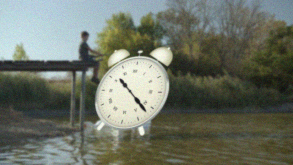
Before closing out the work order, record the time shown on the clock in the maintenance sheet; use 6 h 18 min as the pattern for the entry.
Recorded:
10 h 22 min
